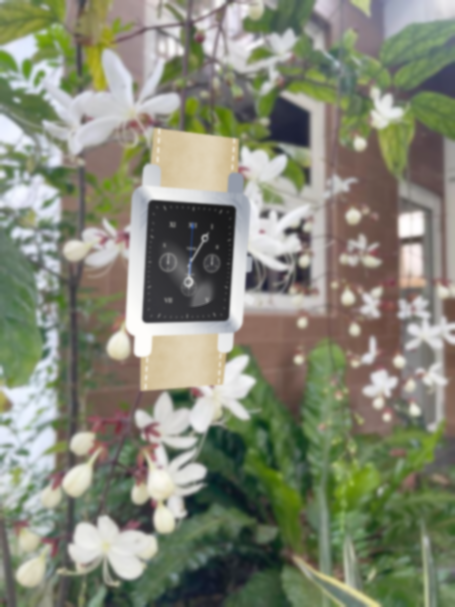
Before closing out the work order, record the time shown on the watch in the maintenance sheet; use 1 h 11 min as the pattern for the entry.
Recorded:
6 h 05 min
